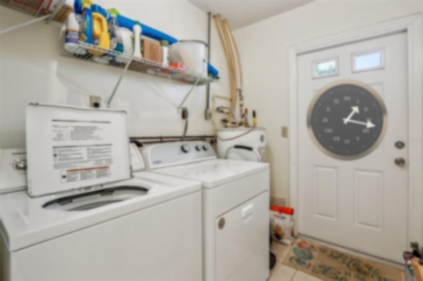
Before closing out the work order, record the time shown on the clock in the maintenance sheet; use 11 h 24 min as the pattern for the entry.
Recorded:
1 h 17 min
